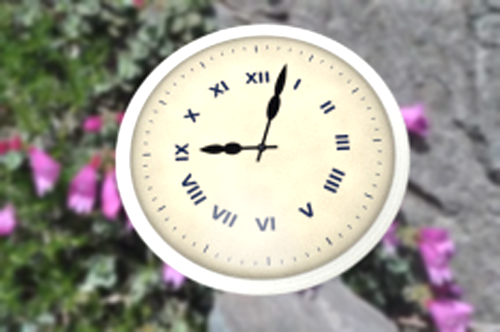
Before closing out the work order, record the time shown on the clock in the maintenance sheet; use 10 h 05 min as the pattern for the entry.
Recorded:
9 h 03 min
